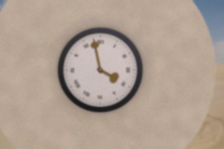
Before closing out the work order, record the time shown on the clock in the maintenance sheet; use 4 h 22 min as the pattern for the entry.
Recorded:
3 h 58 min
